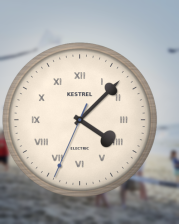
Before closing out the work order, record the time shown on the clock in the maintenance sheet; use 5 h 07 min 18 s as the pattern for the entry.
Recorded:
4 h 07 min 34 s
